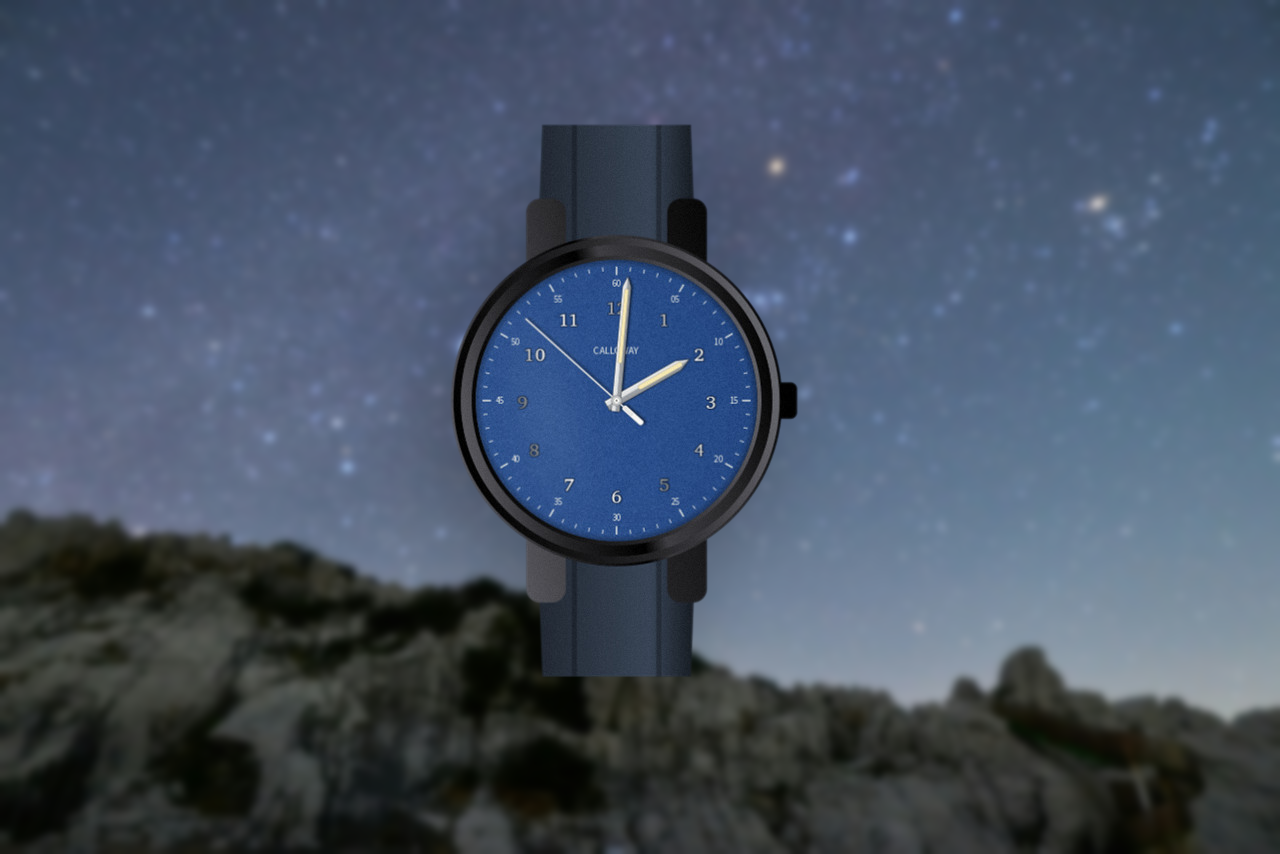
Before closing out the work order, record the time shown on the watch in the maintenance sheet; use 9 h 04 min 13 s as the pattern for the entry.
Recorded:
2 h 00 min 52 s
